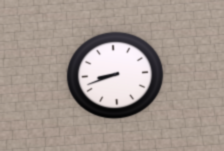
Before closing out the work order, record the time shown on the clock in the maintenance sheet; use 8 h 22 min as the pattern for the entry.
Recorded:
8 h 42 min
